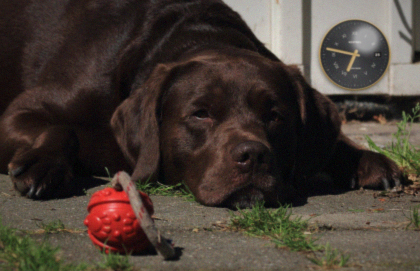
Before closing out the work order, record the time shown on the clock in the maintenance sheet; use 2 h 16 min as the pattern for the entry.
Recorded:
6 h 47 min
